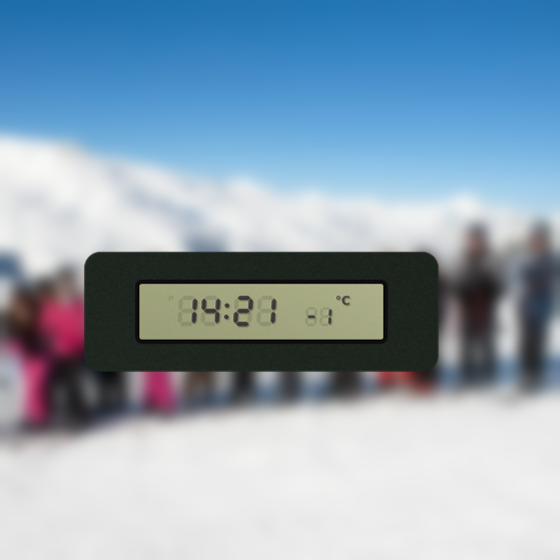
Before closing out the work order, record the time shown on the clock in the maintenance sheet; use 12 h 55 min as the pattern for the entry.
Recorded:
14 h 21 min
